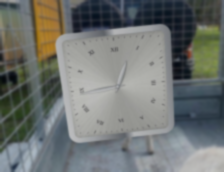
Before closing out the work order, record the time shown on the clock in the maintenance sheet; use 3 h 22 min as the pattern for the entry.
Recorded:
12 h 44 min
